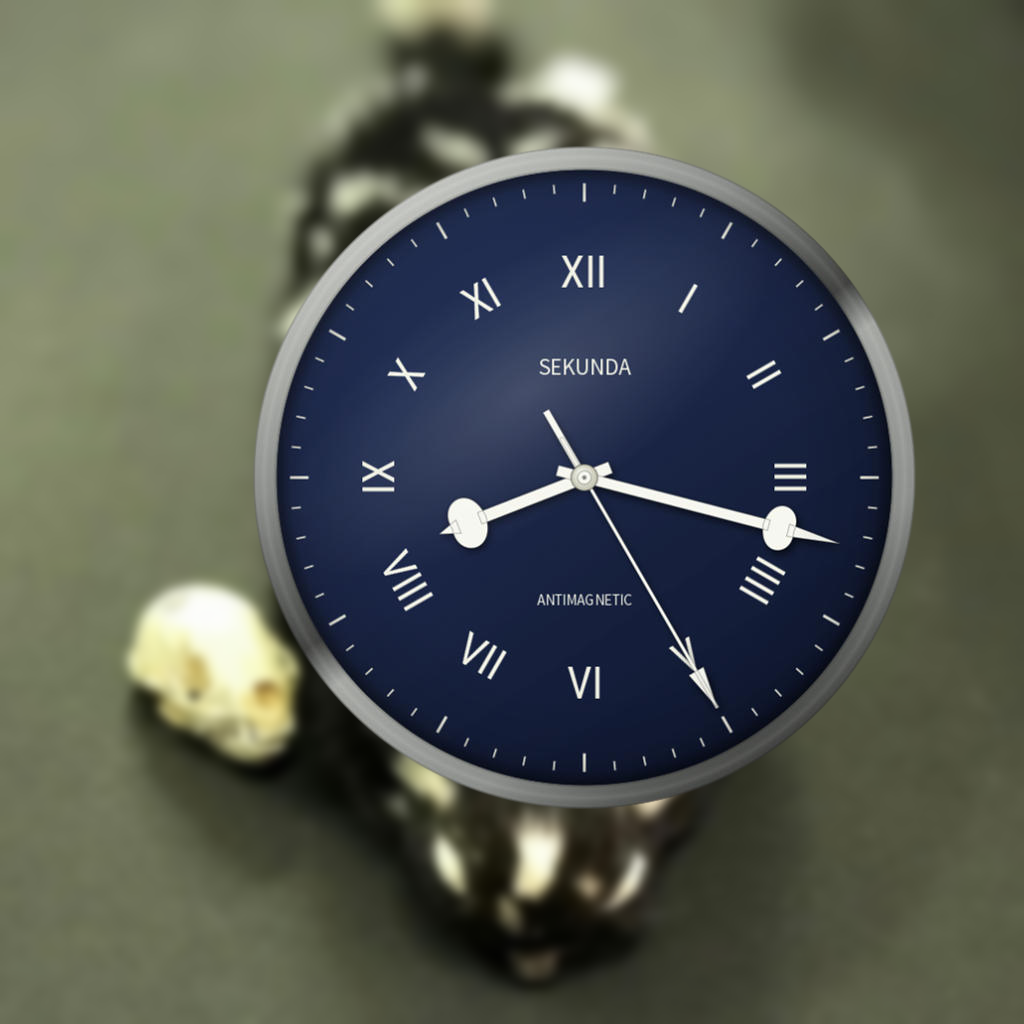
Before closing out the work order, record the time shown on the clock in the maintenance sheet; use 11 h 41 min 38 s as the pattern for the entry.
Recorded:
8 h 17 min 25 s
